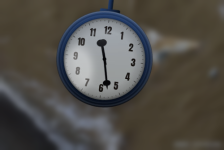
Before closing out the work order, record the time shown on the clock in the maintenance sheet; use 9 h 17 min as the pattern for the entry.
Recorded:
11 h 28 min
